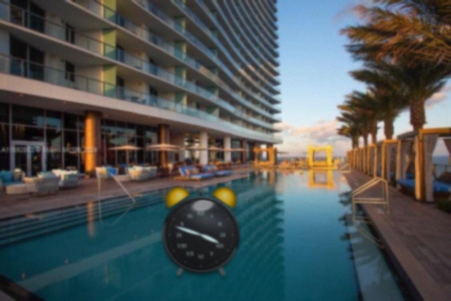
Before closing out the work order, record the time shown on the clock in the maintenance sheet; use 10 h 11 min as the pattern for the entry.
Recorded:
3 h 48 min
